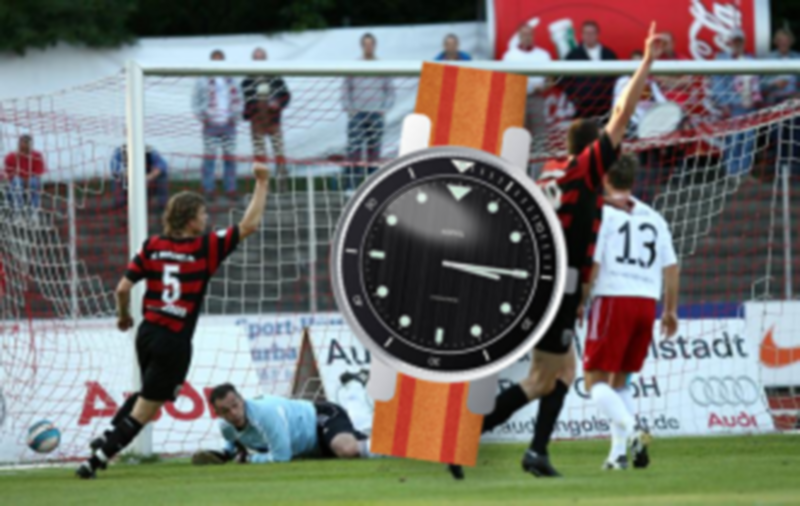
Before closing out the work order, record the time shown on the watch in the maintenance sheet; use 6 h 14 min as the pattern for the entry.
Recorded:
3 h 15 min
